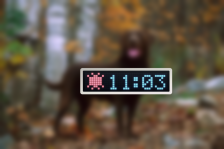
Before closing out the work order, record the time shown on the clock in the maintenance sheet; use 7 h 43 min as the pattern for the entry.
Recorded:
11 h 03 min
